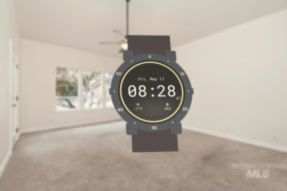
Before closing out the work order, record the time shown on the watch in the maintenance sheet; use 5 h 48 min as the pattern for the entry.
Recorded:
8 h 28 min
